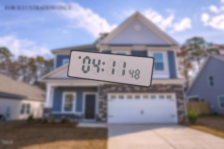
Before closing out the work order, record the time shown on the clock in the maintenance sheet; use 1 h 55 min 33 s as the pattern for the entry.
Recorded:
4 h 11 min 48 s
